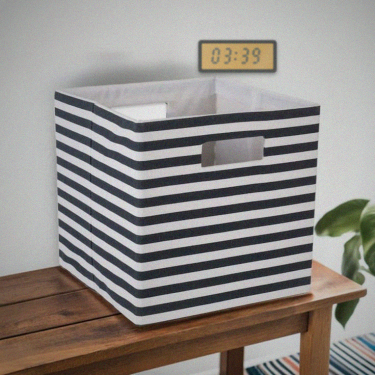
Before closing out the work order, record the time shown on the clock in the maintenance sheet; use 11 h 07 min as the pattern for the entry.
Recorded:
3 h 39 min
